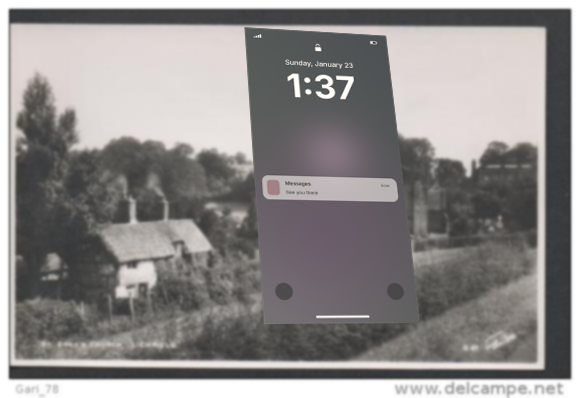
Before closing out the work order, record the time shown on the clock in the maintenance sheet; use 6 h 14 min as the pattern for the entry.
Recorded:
1 h 37 min
